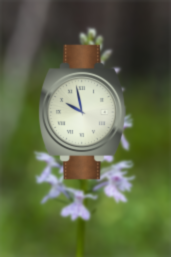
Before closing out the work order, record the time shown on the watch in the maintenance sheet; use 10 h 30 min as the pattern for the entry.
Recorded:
9 h 58 min
